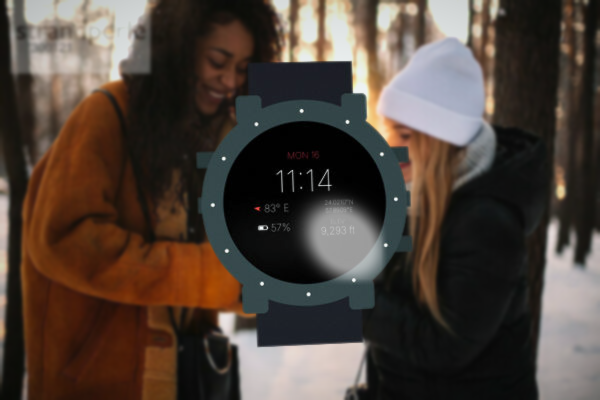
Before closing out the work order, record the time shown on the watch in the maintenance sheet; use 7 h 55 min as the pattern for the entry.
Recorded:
11 h 14 min
